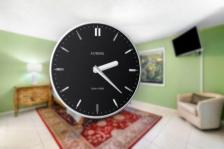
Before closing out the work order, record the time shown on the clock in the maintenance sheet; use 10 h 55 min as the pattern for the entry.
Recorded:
2 h 22 min
